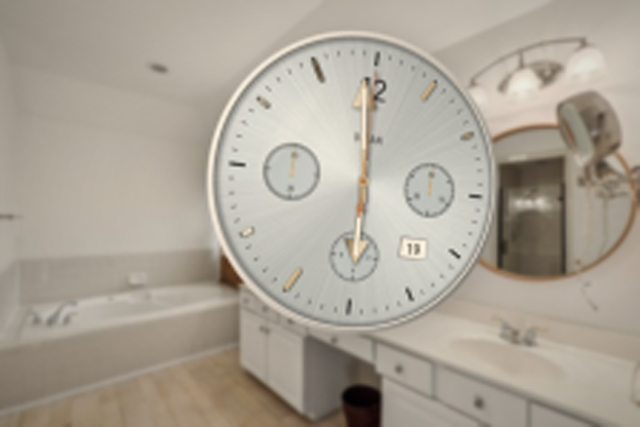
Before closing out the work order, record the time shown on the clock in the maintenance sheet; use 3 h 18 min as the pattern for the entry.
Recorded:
5 h 59 min
